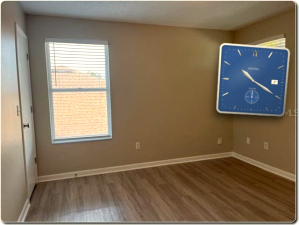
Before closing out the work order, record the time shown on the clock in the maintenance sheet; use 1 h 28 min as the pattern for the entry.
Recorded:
10 h 20 min
